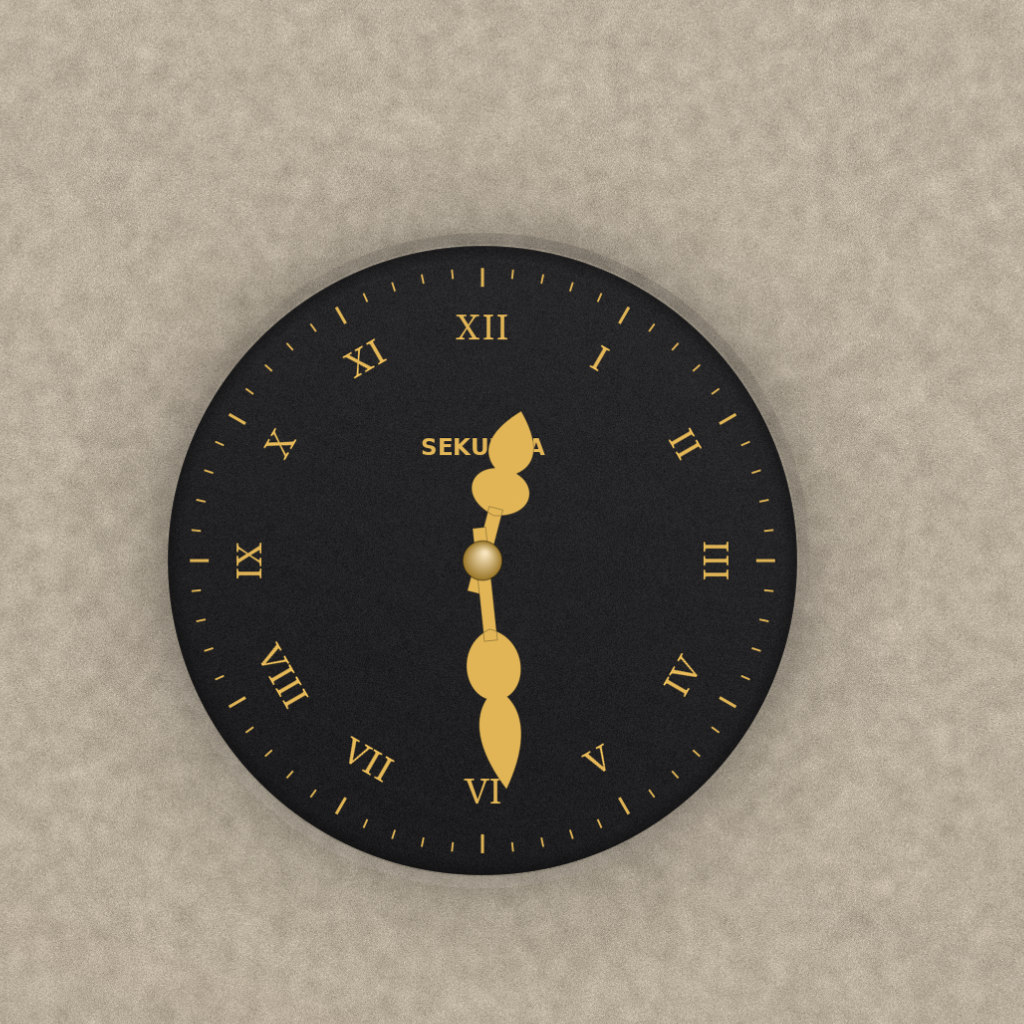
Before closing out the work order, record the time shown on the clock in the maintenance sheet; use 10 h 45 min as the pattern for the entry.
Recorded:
12 h 29 min
